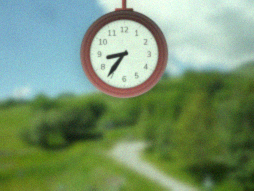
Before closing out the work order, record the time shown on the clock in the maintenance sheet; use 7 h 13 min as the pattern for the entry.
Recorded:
8 h 36 min
